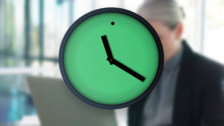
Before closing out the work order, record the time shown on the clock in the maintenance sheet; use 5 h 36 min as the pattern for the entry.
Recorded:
11 h 20 min
